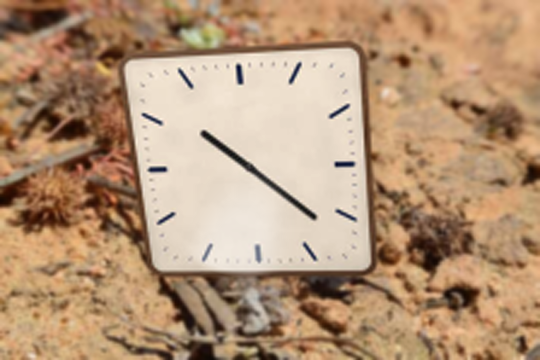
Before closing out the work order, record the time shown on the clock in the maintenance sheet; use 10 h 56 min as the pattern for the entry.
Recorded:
10 h 22 min
